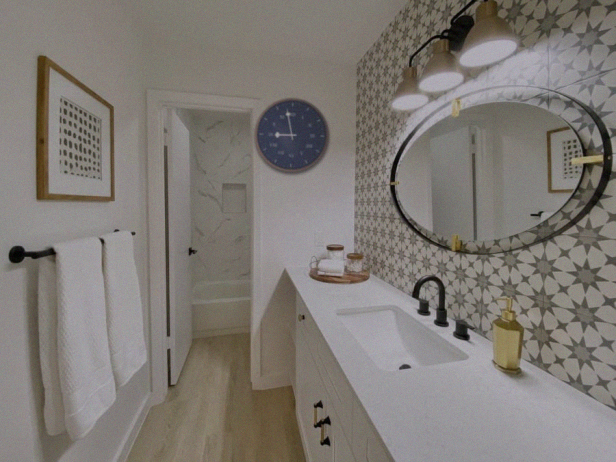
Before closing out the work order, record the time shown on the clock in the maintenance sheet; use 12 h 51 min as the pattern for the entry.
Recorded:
8 h 58 min
